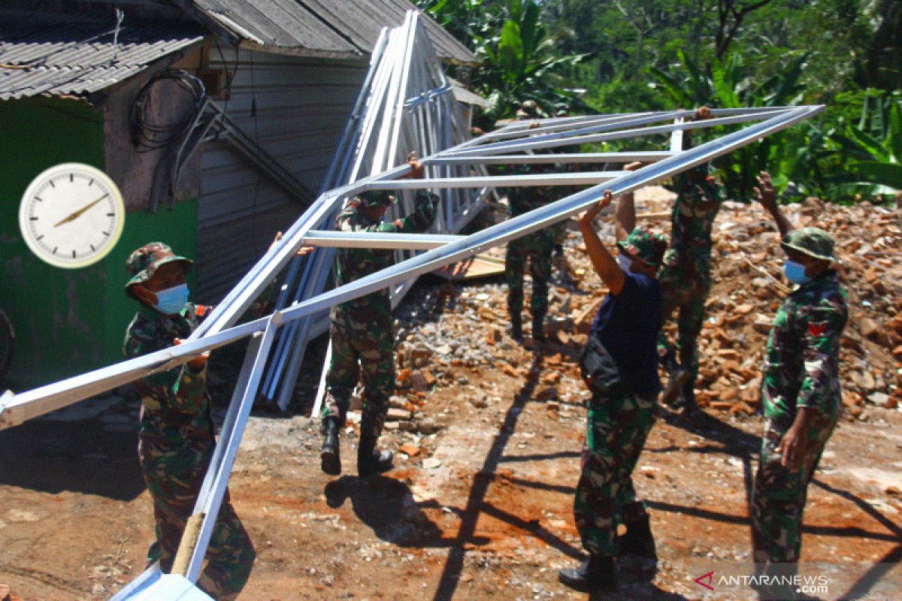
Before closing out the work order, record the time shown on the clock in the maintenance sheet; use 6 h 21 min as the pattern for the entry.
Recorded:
8 h 10 min
